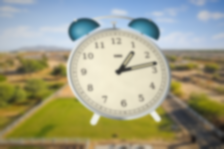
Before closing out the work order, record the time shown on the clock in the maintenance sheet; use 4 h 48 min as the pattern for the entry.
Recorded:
1 h 13 min
